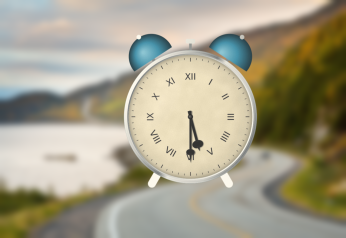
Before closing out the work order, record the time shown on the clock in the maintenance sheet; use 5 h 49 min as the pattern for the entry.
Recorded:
5 h 30 min
